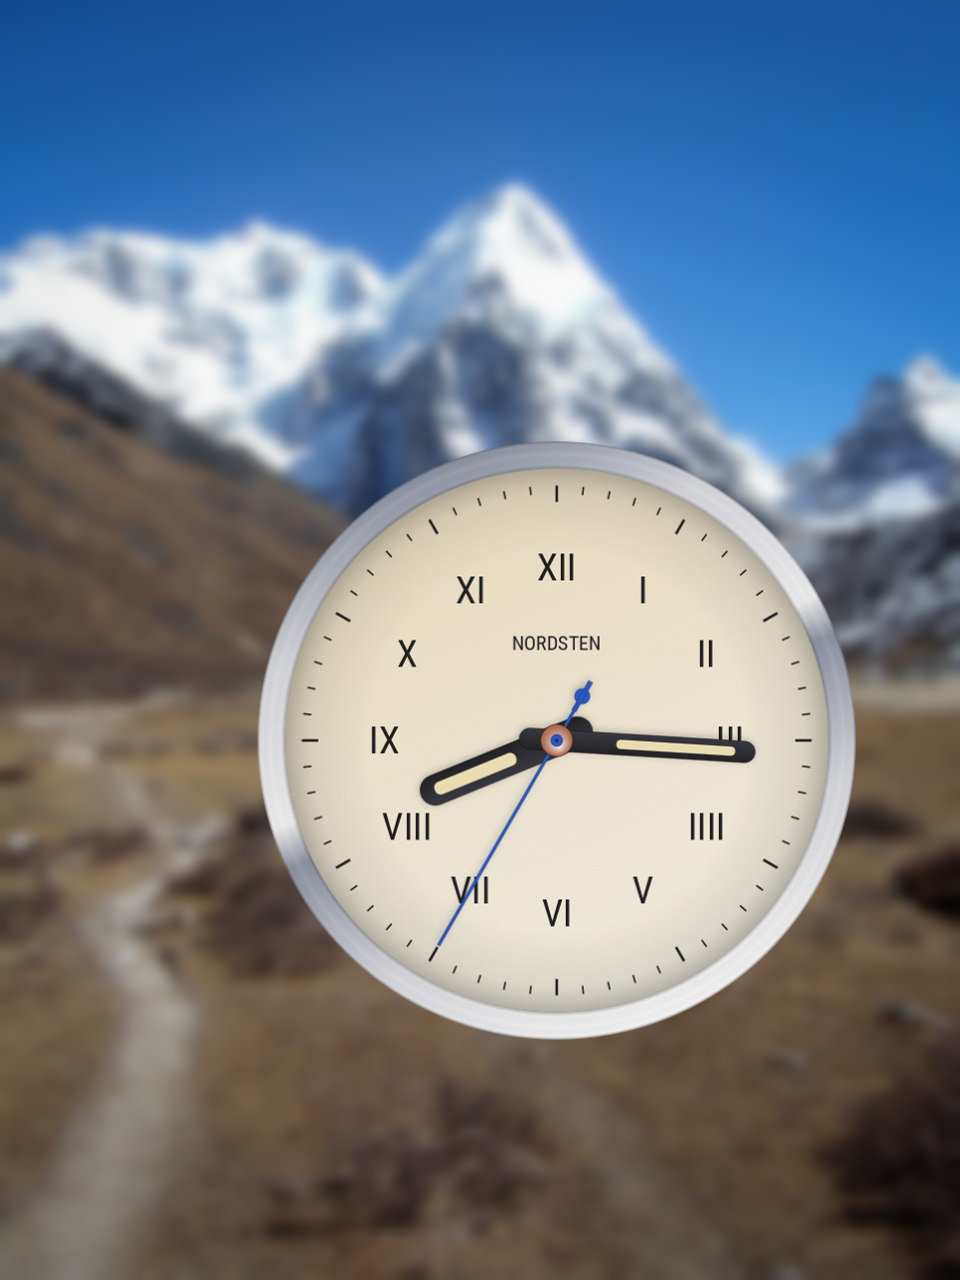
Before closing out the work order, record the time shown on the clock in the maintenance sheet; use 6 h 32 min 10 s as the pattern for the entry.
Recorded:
8 h 15 min 35 s
